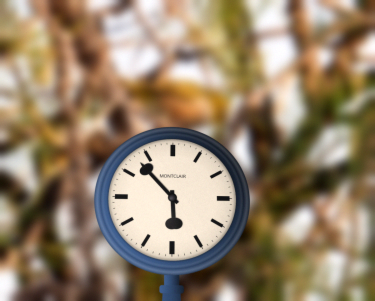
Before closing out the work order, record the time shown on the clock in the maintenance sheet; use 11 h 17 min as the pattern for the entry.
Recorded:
5 h 53 min
